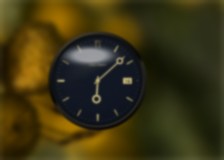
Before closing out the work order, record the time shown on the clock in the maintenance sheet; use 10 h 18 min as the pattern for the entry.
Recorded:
6 h 08 min
